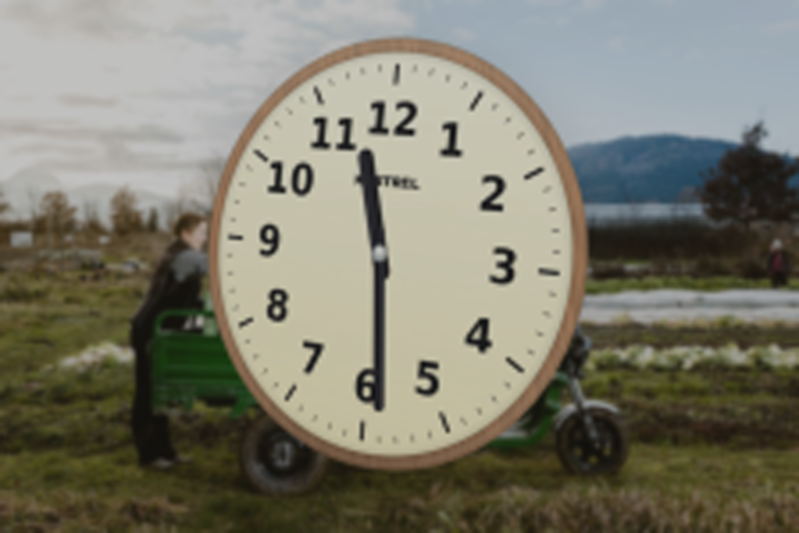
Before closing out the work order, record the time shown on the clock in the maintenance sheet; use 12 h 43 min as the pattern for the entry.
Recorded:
11 h 29 min
